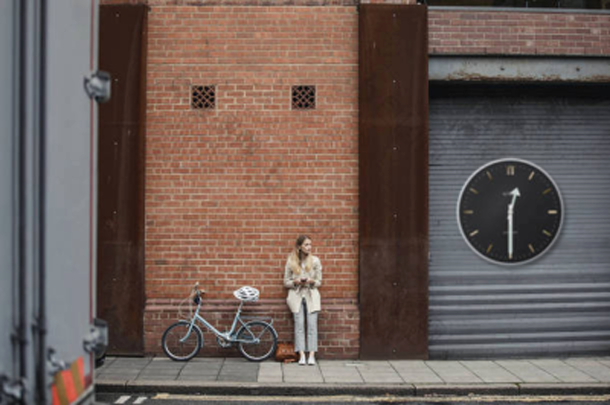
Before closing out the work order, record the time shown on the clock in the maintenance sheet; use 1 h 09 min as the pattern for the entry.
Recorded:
12 h 30 min
